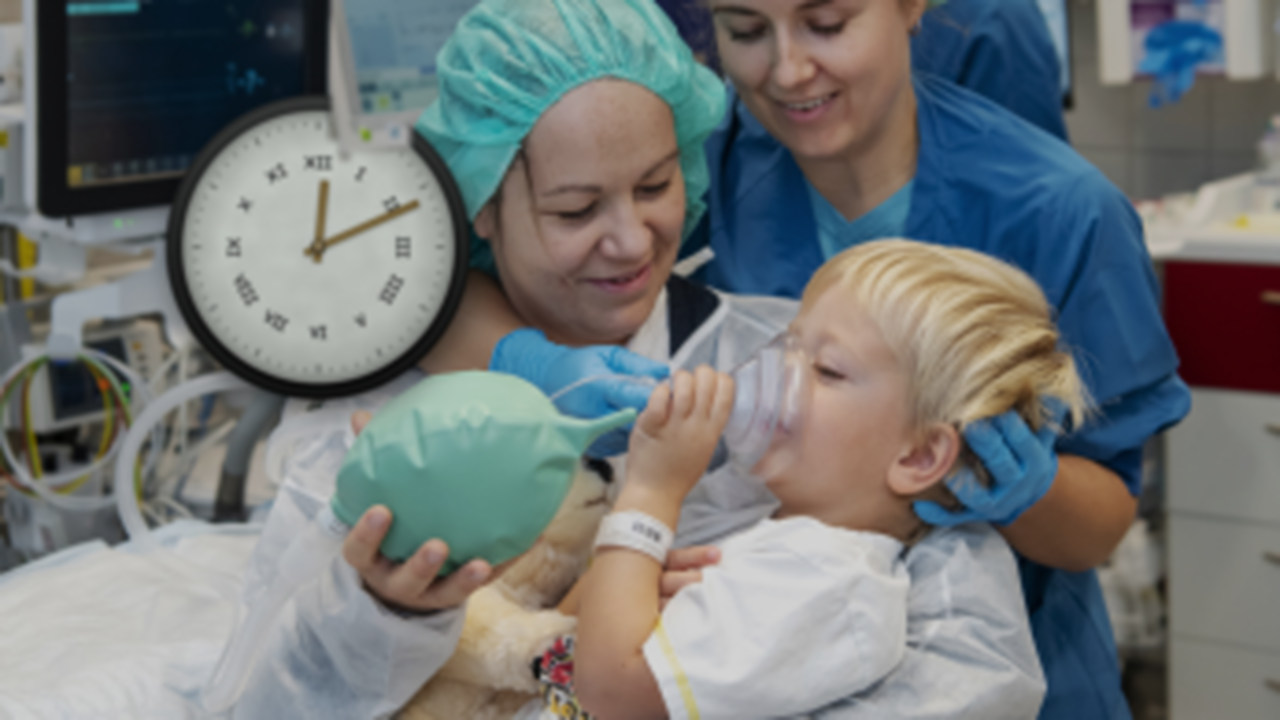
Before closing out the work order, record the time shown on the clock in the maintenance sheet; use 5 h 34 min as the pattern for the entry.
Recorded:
12 h 11 min
